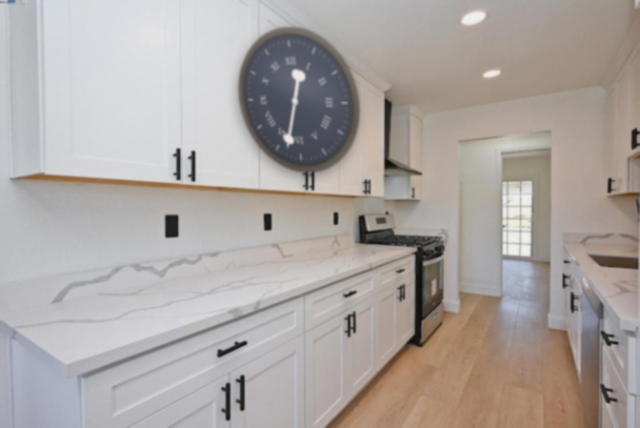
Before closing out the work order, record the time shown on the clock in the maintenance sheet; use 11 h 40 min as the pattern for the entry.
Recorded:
12 h 33 min
